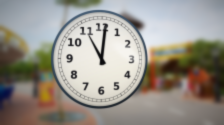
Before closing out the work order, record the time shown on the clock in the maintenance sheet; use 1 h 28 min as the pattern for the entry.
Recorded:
11 h 01 min
